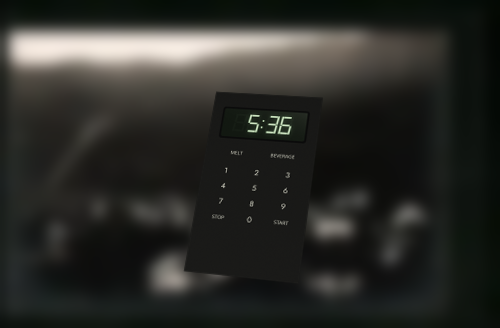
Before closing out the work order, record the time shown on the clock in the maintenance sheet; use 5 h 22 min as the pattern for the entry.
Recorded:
5 h 36 min
